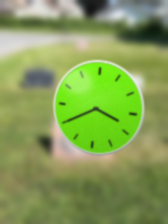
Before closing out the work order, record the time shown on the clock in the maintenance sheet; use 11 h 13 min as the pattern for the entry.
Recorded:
3 h 40 min
